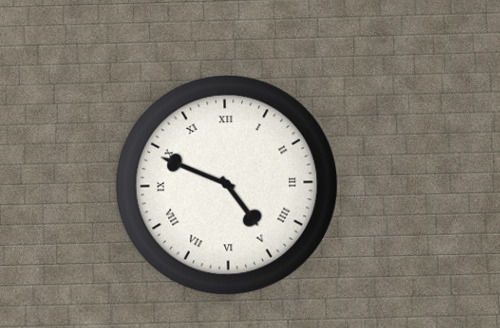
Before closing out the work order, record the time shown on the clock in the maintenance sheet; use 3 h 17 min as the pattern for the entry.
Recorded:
4 h 49 min
